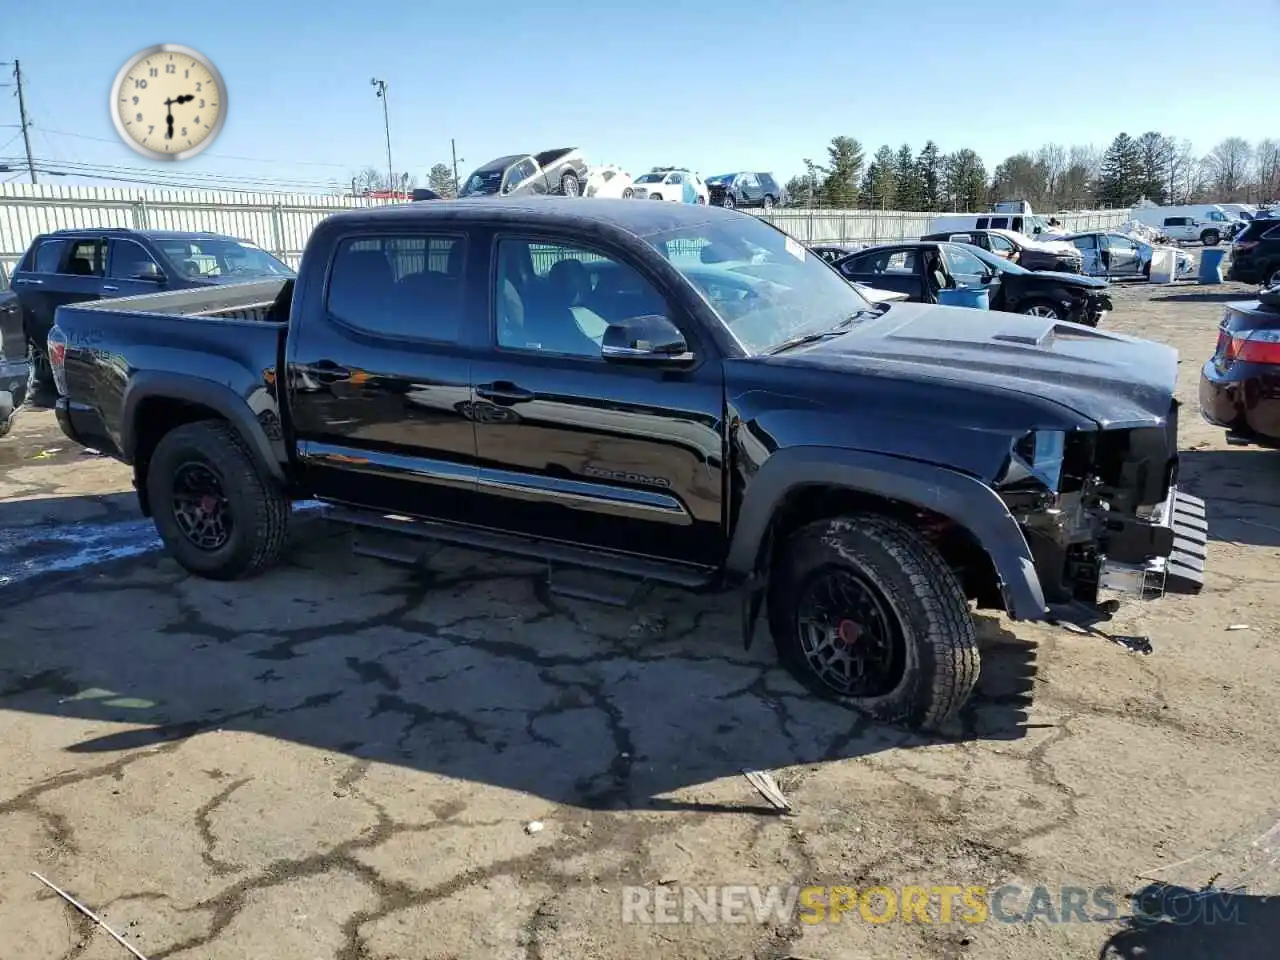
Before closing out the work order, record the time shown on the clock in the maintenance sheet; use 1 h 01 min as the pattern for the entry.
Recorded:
2 h 29 min
